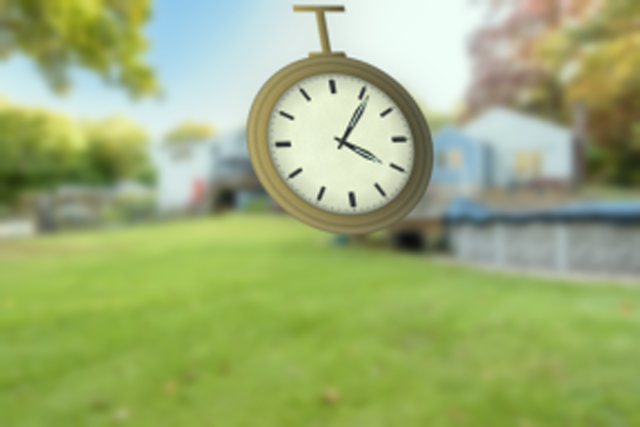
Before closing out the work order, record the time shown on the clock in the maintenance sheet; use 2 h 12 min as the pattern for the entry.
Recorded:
4 h 06 min
